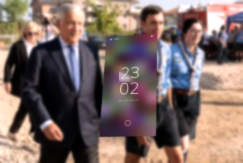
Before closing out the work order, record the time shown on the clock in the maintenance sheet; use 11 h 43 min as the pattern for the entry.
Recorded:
23 h 02 min
